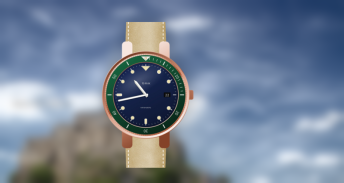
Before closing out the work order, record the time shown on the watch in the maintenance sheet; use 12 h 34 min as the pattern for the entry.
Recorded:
10 h 43 min
